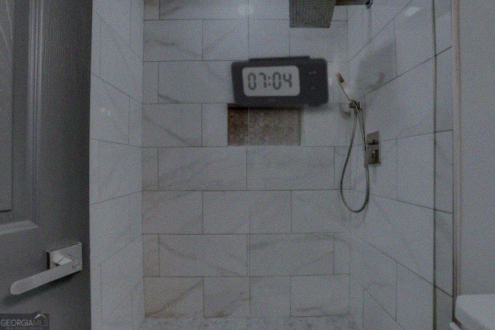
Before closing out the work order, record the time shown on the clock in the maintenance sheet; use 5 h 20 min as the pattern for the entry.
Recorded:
7 h 04 min
